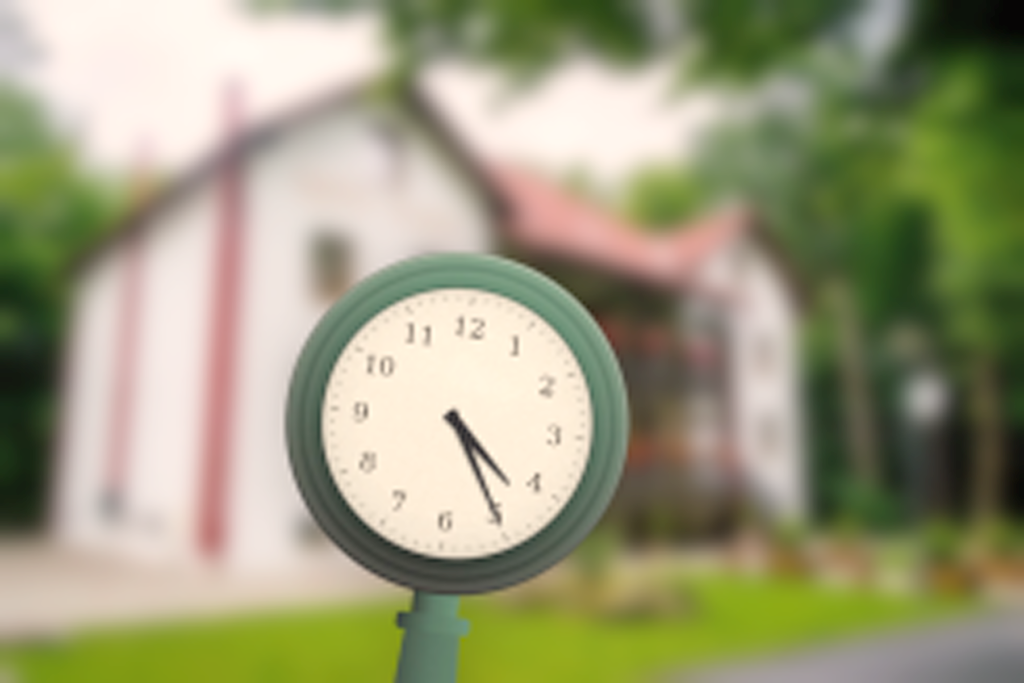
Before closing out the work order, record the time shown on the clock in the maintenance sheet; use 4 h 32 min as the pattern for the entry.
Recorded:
4 h 25 min
